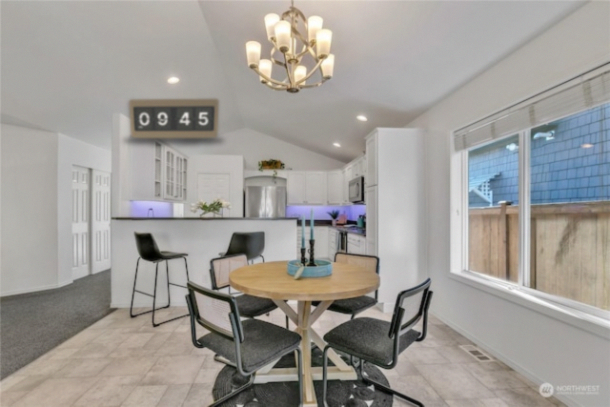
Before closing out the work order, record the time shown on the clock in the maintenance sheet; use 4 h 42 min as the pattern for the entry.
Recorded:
9 h 45 min
